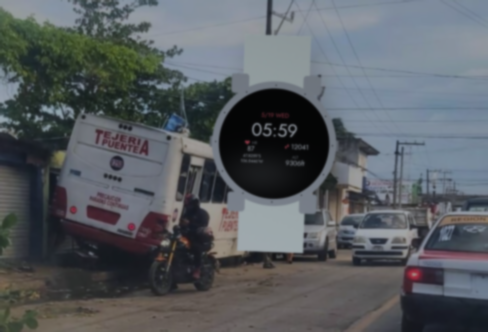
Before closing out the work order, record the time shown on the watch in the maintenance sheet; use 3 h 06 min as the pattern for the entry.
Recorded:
5 h 59 min
